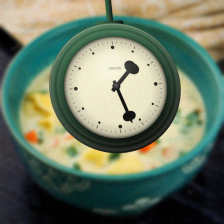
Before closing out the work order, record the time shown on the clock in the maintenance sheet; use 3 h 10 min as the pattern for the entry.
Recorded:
1 h 27 min
